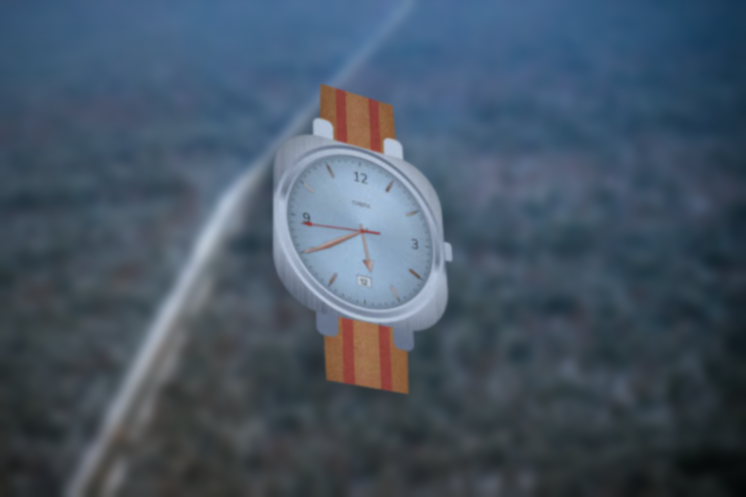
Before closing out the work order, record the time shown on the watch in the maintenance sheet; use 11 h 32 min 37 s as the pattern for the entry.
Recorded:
5 h 39 min 44 s
